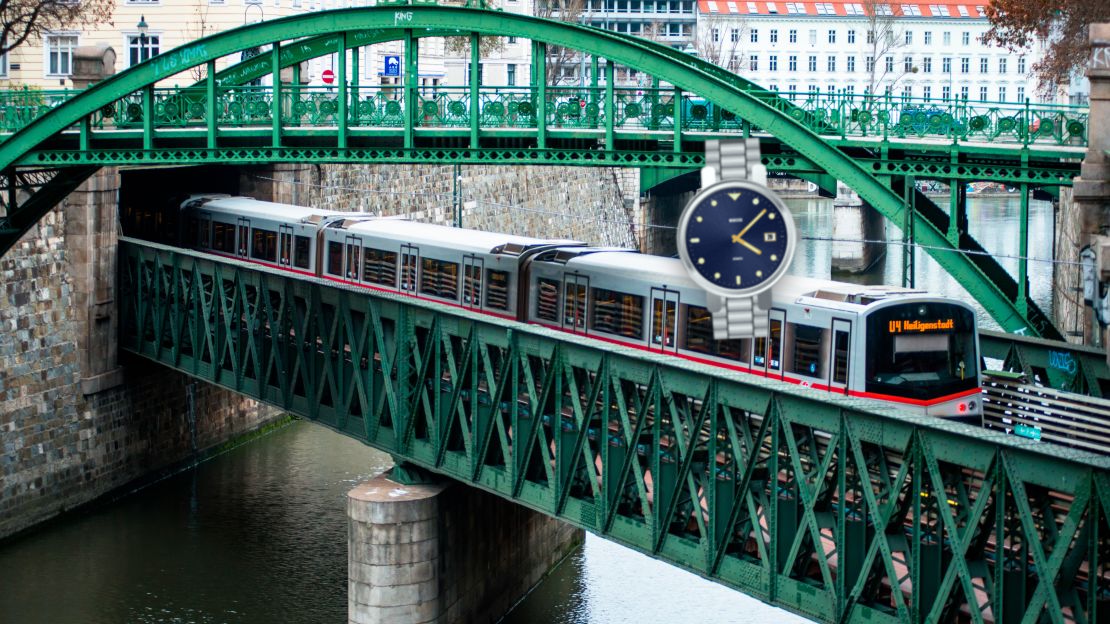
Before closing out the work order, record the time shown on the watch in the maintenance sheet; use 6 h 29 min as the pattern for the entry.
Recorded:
4 h 08 min
